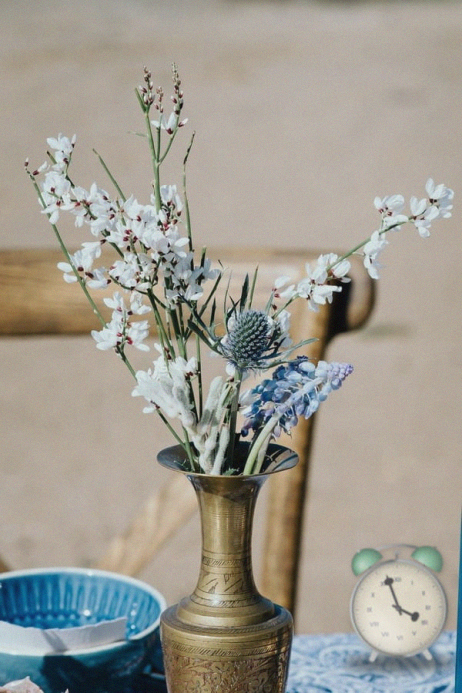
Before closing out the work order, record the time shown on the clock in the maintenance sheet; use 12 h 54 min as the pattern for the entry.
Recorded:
3 h 57 min
